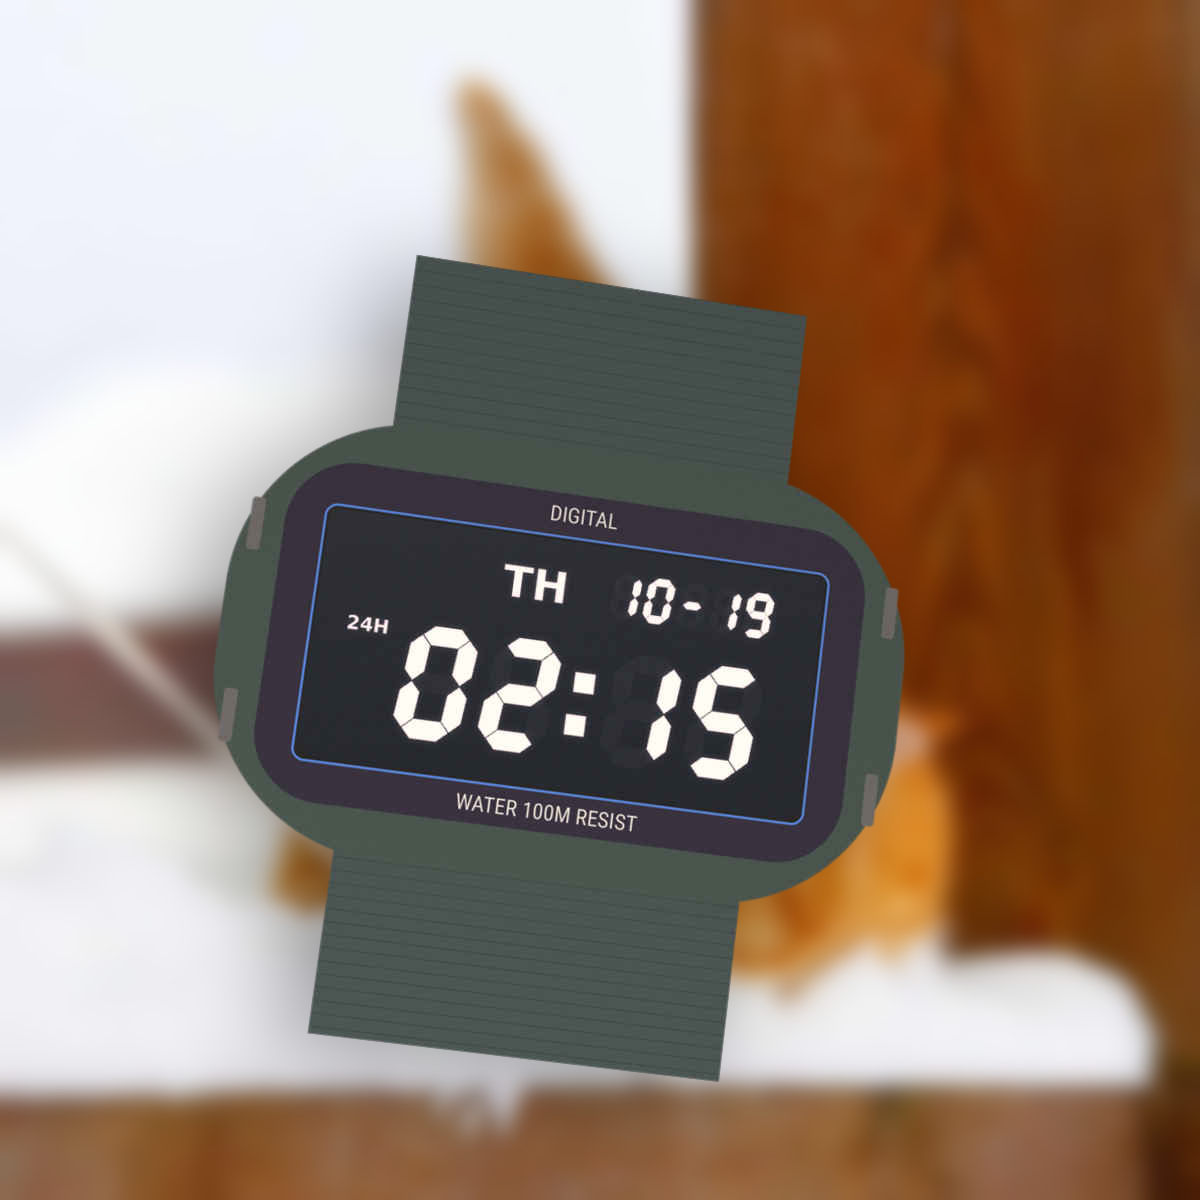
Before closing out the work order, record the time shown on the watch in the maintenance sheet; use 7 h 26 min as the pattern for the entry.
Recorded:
2 h 15 min
